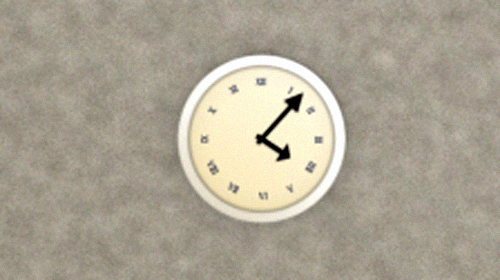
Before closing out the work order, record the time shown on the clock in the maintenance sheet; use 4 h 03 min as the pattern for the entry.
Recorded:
4 h 07 min
